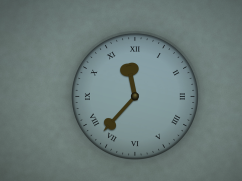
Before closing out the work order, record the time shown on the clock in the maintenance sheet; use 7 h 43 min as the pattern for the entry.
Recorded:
11 h 37 min
